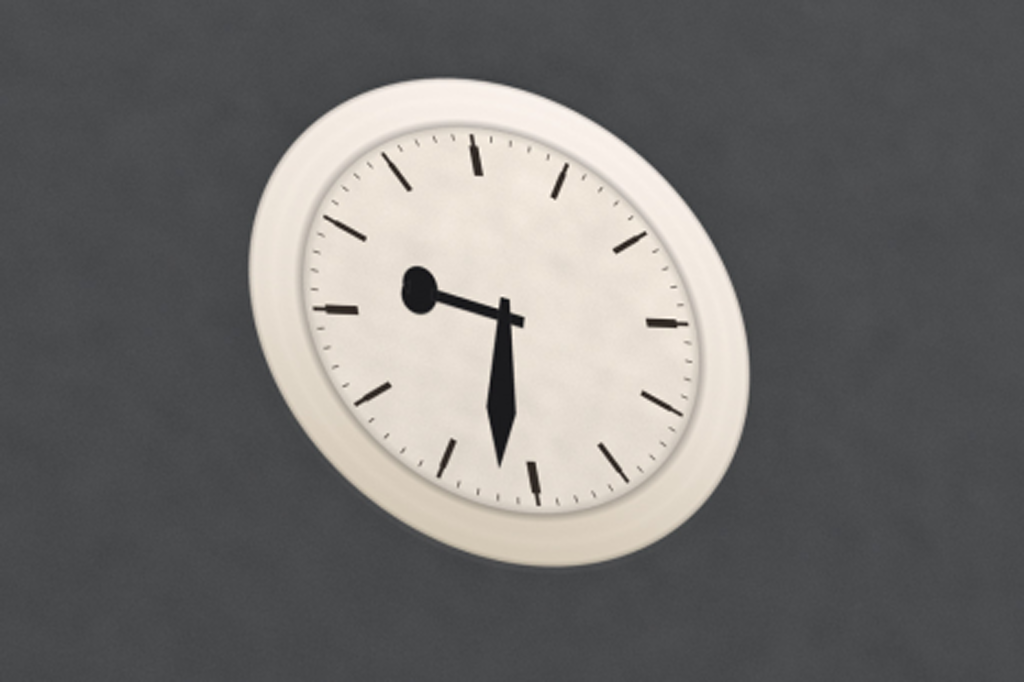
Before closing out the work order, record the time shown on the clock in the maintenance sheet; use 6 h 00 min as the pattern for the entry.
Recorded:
9 h 32 min
